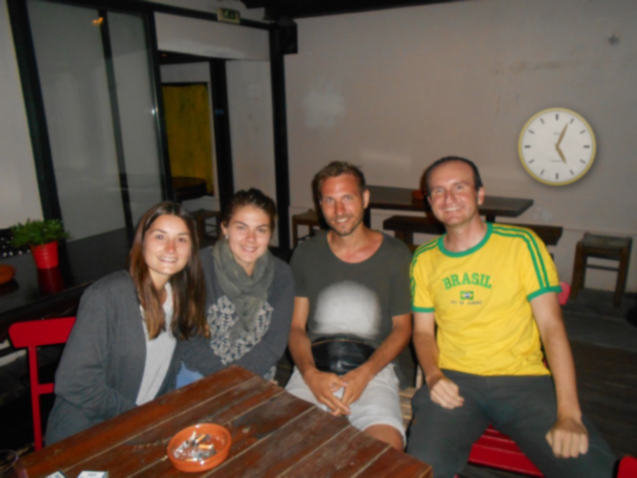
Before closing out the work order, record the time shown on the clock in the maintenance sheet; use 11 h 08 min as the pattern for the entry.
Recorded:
5 h 04 min
